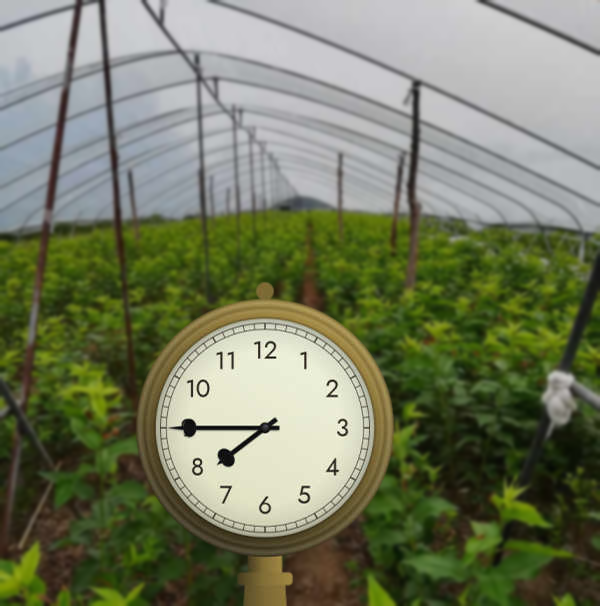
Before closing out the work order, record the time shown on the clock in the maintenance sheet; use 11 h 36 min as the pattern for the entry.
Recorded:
7 h 45 min
